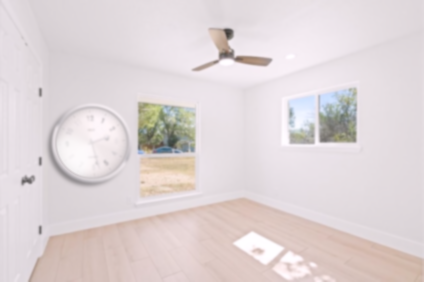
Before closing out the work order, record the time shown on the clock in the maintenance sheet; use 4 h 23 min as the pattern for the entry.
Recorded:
2 h 28 min
